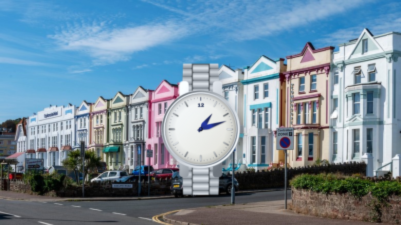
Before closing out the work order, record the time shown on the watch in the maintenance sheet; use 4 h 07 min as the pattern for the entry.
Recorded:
1 h 12 min
